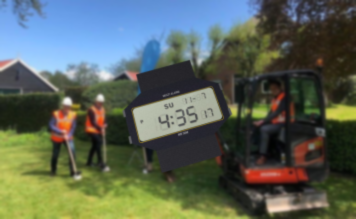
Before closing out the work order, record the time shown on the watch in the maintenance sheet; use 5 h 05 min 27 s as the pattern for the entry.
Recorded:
4 h 35 min 17 s
